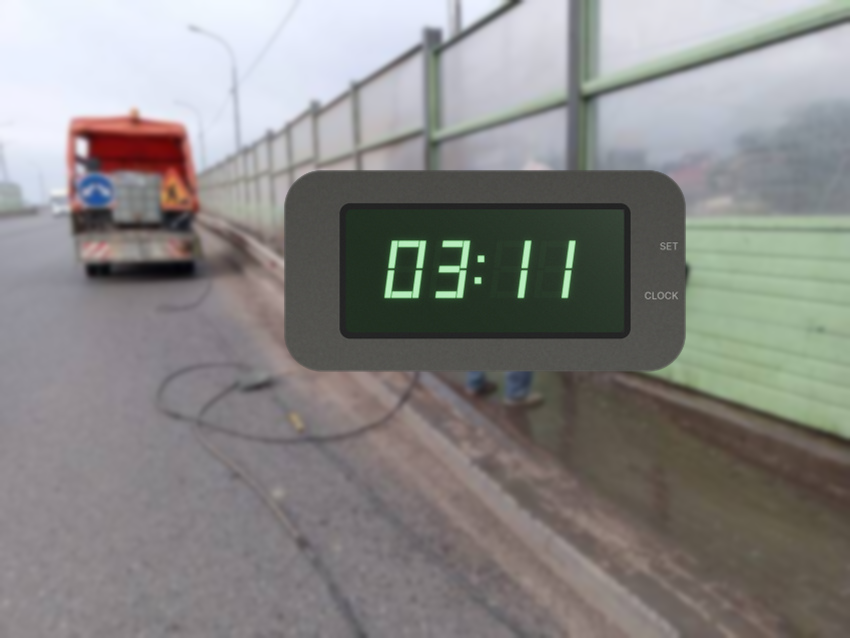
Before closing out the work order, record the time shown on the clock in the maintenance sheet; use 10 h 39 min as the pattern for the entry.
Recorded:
3 h 11 min
